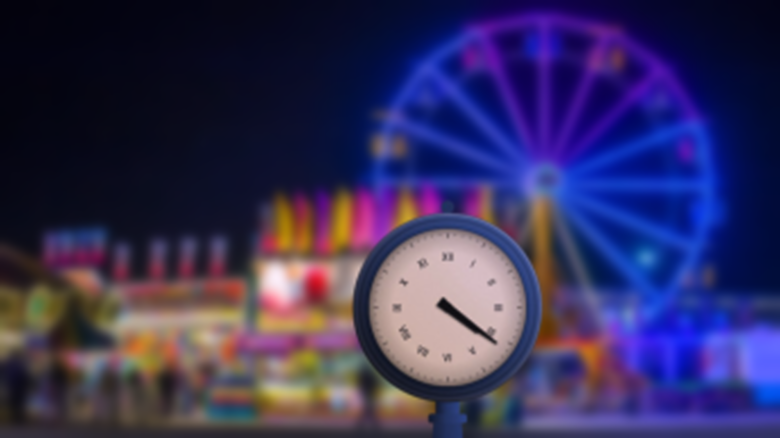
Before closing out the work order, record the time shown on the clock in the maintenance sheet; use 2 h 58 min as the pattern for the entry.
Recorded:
4 h 21 min
